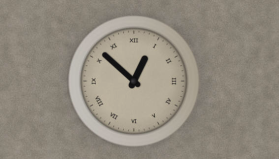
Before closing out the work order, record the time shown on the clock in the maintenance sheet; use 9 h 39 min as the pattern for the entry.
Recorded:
12 h 52 min
